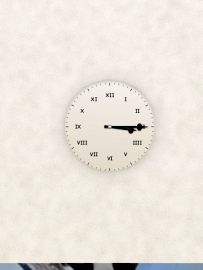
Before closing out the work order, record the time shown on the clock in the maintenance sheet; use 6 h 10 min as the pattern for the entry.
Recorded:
3 h 15 min
